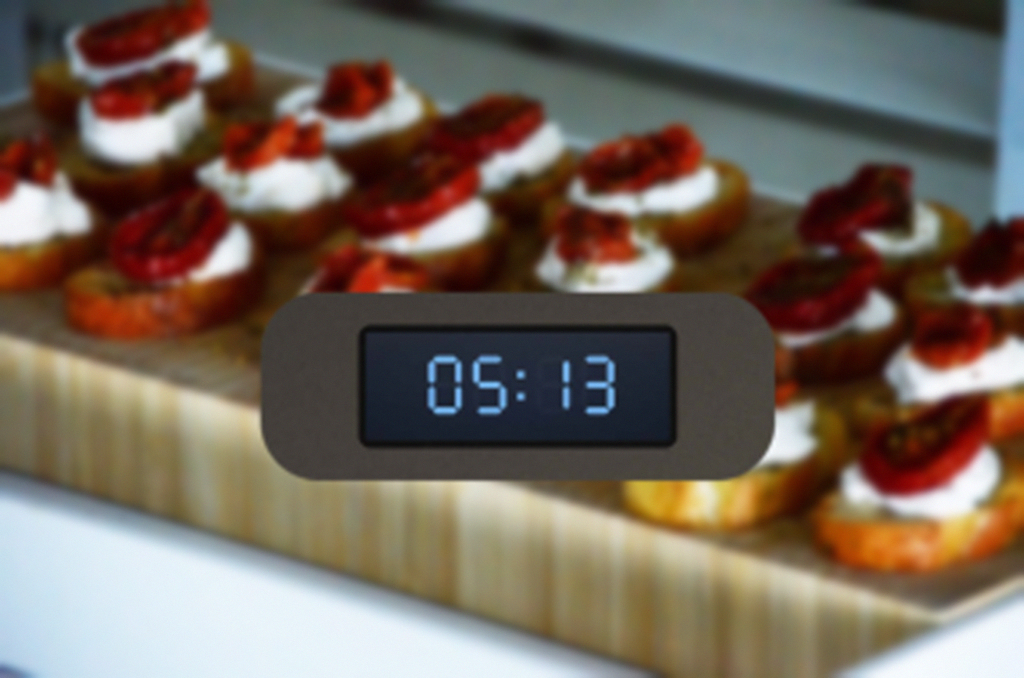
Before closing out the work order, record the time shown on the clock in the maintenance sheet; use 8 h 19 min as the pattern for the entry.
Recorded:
5 h 13 min
